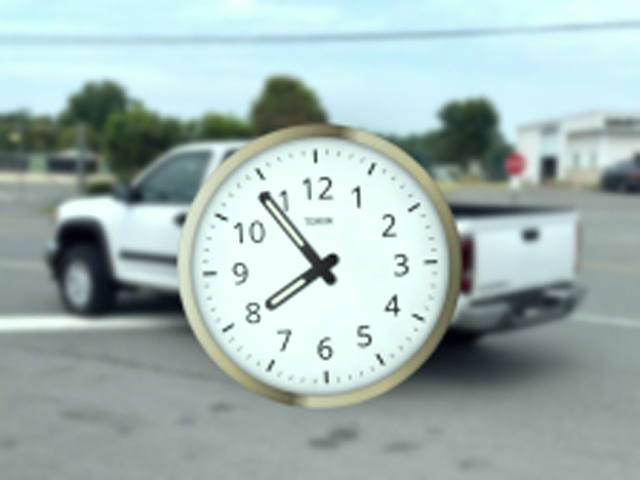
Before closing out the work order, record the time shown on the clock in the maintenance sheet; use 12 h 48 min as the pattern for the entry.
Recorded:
7 h 54 min
